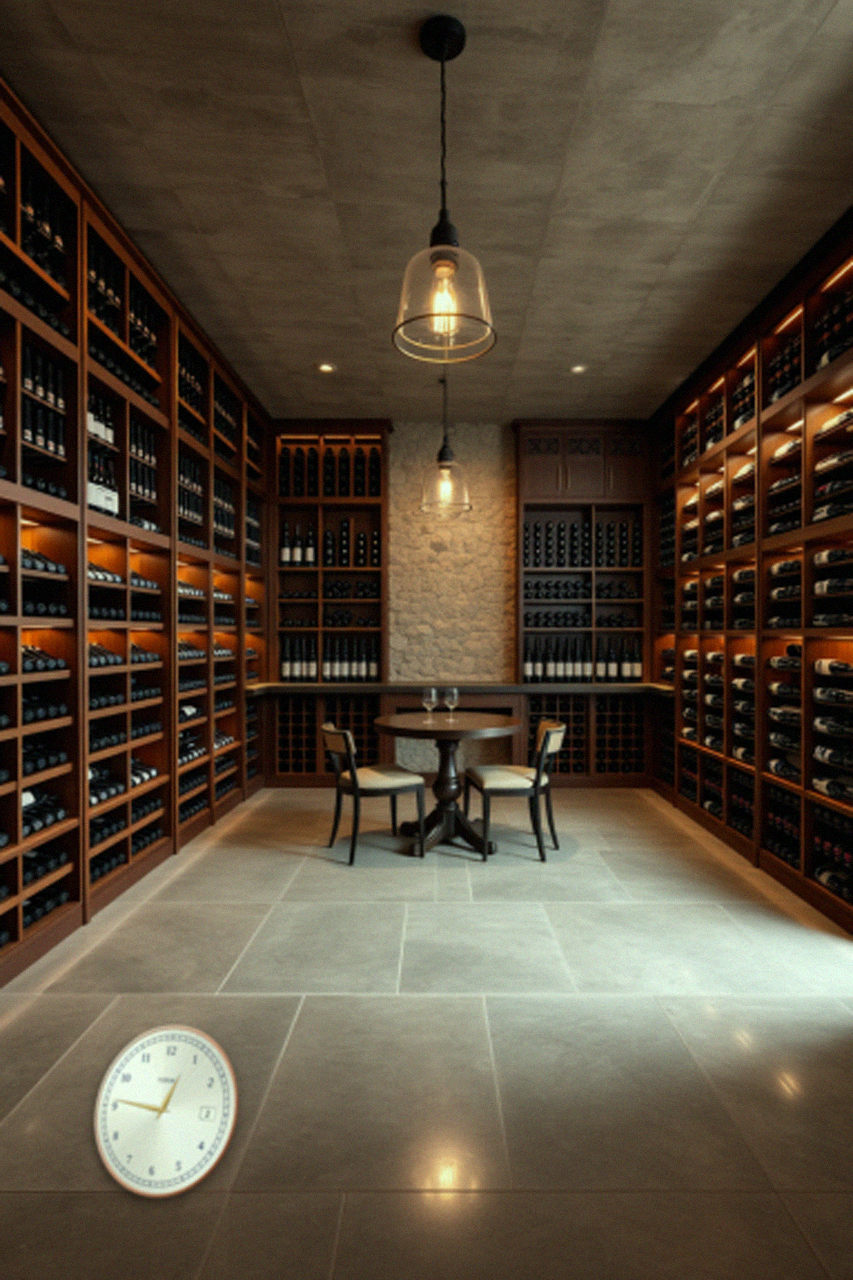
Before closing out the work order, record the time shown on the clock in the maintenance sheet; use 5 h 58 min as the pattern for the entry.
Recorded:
12 h 46 min
